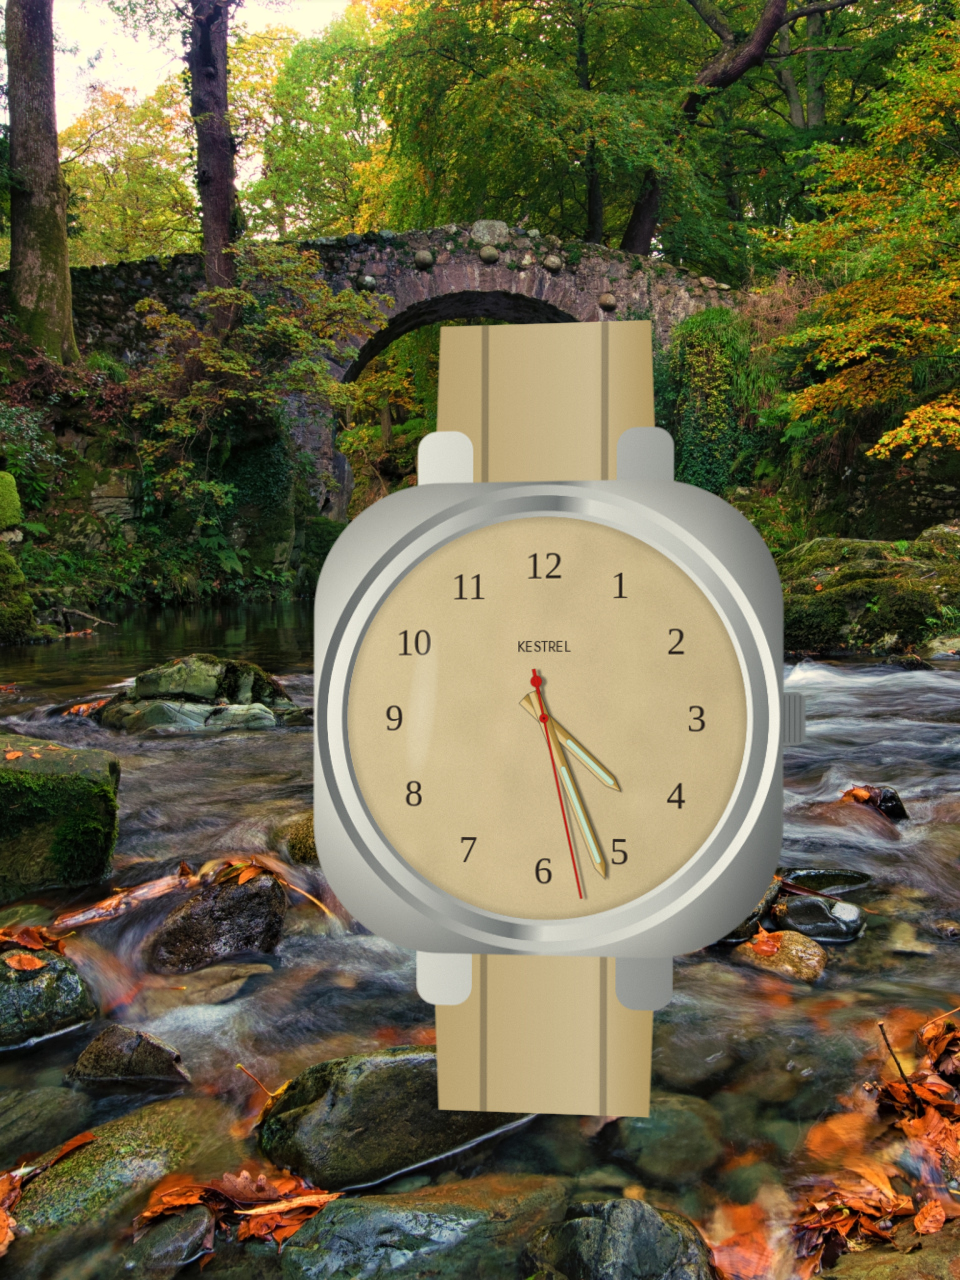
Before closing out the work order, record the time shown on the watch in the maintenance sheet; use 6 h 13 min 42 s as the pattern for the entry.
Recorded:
4 h 26 min 28 s
